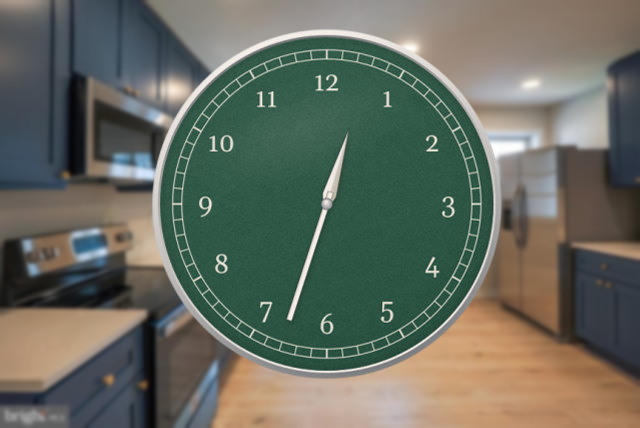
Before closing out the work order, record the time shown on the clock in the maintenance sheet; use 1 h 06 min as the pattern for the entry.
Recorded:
12 h 33 min
